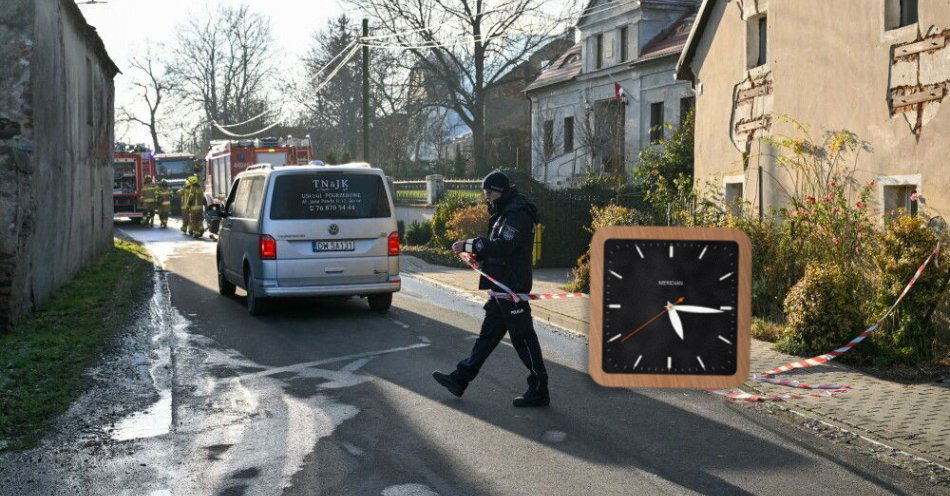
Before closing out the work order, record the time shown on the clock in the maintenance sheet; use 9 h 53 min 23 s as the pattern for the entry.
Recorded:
5 h 15 min 39 s
